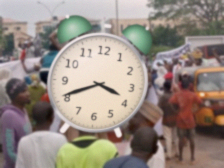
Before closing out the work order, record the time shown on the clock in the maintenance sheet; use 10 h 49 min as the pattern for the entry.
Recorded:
3 h 41 min
